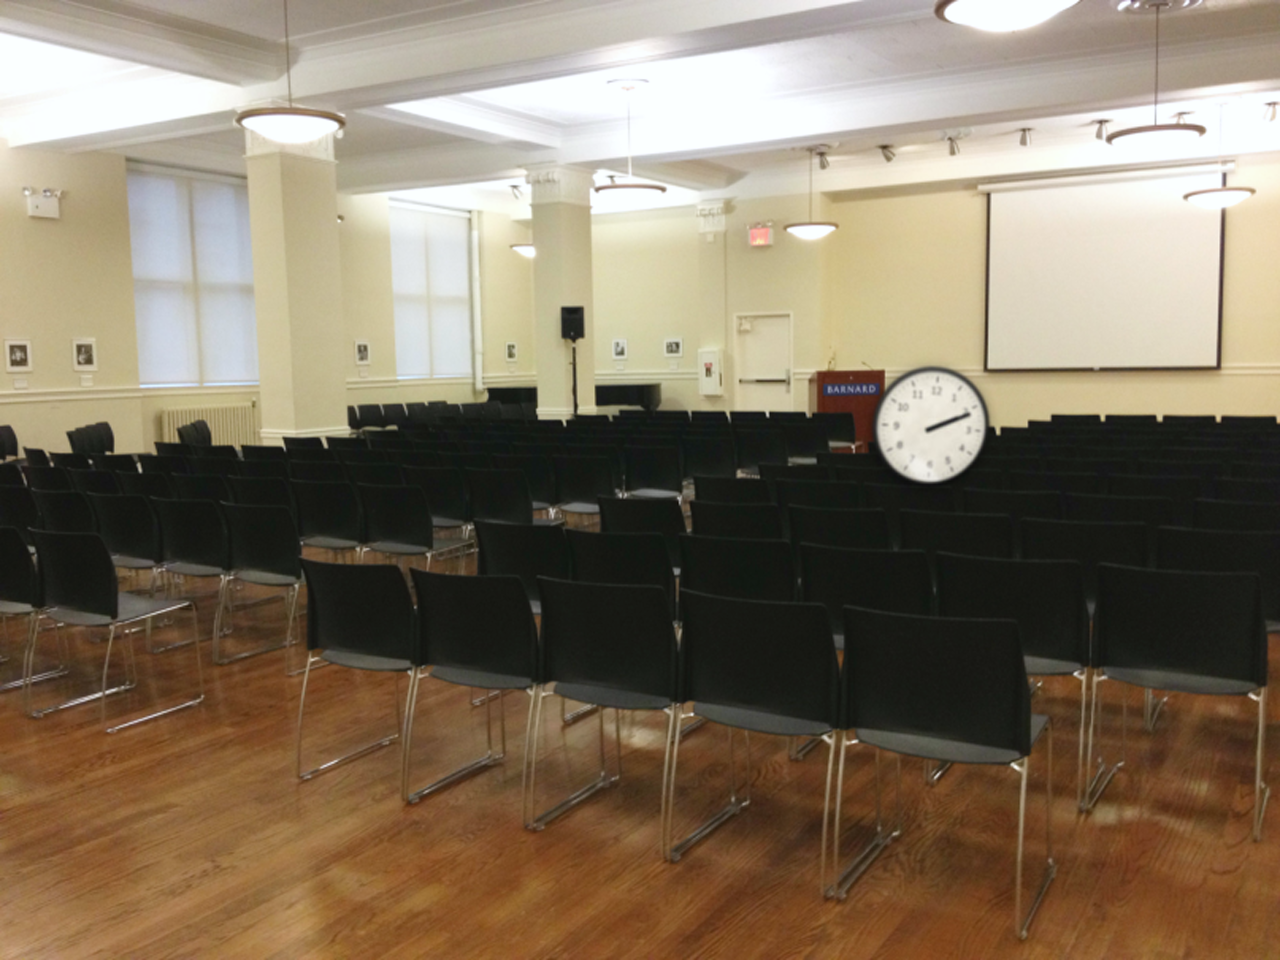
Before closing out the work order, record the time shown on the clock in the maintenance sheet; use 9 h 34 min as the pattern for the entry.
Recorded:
2 h 11 min
